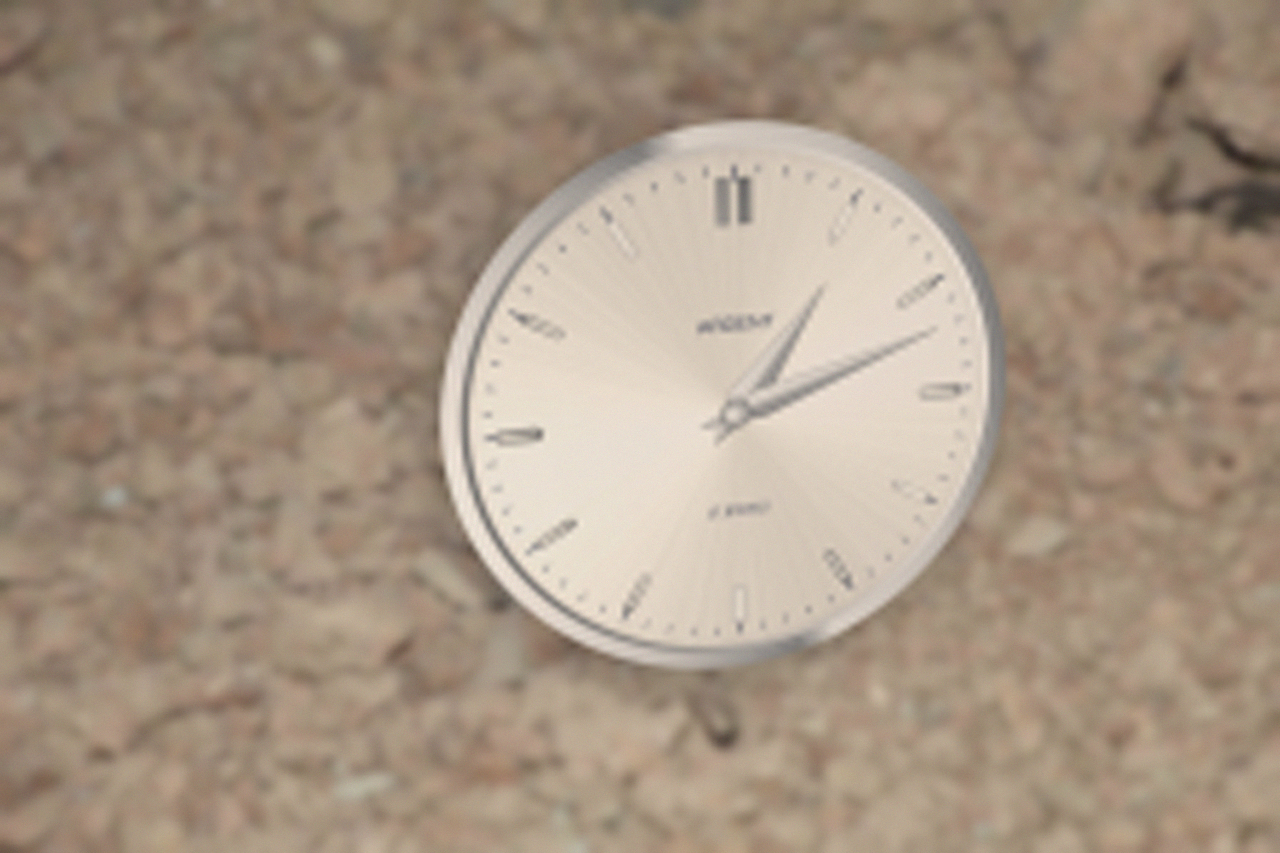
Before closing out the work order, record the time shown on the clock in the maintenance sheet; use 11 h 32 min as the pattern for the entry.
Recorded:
1 h 12 min
